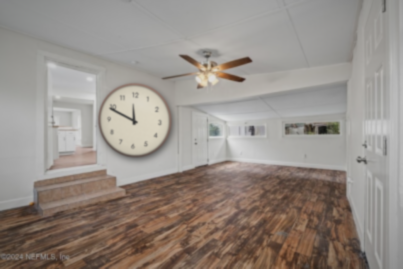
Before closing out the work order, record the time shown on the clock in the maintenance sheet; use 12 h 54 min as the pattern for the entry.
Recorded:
11 h 49 min
